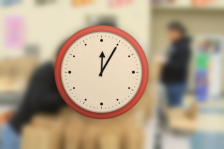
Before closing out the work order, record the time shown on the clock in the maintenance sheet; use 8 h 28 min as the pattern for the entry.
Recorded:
12 h 05 min
